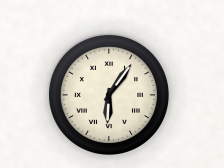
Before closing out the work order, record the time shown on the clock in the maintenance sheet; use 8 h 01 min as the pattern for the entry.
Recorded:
6 h 06 min
